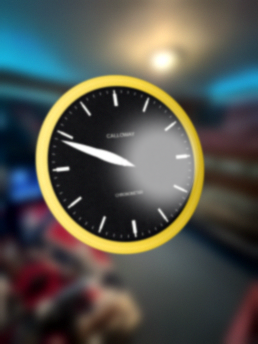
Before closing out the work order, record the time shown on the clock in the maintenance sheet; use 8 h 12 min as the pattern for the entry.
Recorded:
9 h 49 min
